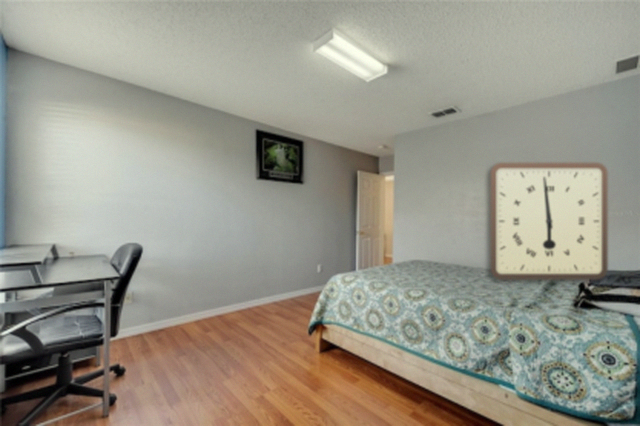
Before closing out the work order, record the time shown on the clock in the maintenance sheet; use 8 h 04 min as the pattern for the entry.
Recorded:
5 h 59 min
